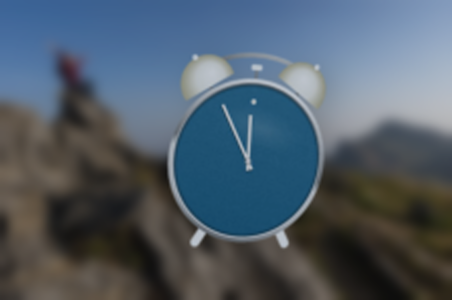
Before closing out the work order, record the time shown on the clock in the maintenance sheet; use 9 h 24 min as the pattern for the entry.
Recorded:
11 h 55 min
